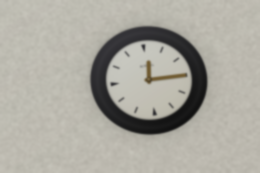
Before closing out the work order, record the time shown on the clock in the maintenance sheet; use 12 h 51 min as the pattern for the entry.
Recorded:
12 h 15 min
